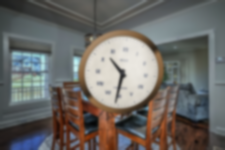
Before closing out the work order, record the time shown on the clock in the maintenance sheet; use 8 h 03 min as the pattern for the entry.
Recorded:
10 h 31 min
